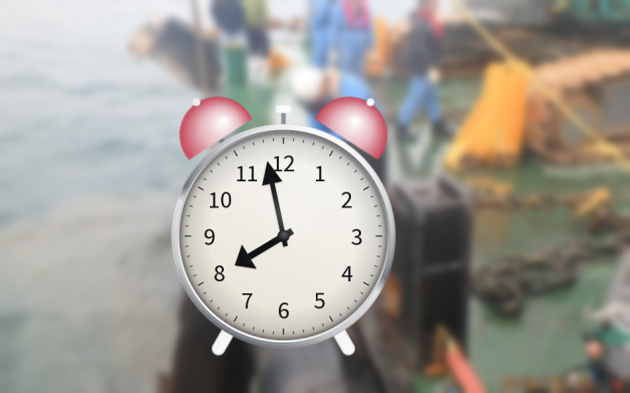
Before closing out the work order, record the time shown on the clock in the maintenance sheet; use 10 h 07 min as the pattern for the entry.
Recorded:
7 h 58 min
